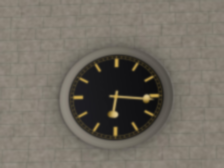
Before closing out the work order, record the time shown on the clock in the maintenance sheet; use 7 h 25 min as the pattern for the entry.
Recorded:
6 h 16 min
